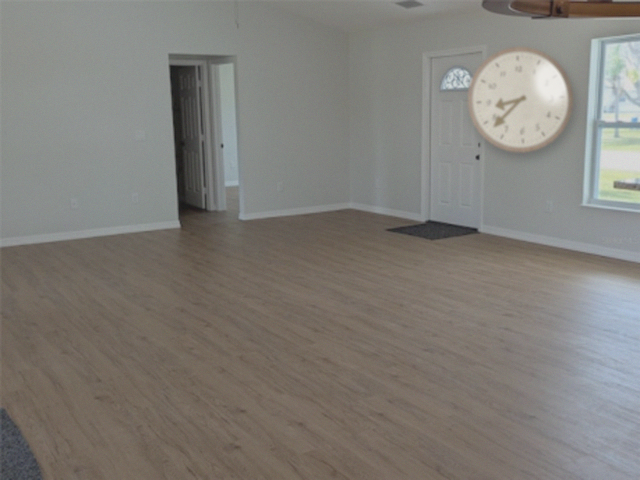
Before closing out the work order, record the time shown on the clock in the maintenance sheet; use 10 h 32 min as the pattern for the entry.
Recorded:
8 h 38 min
